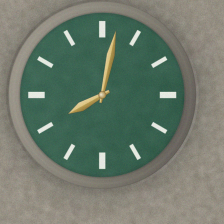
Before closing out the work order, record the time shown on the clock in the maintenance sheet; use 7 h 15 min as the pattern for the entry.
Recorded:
8 h 02 min
